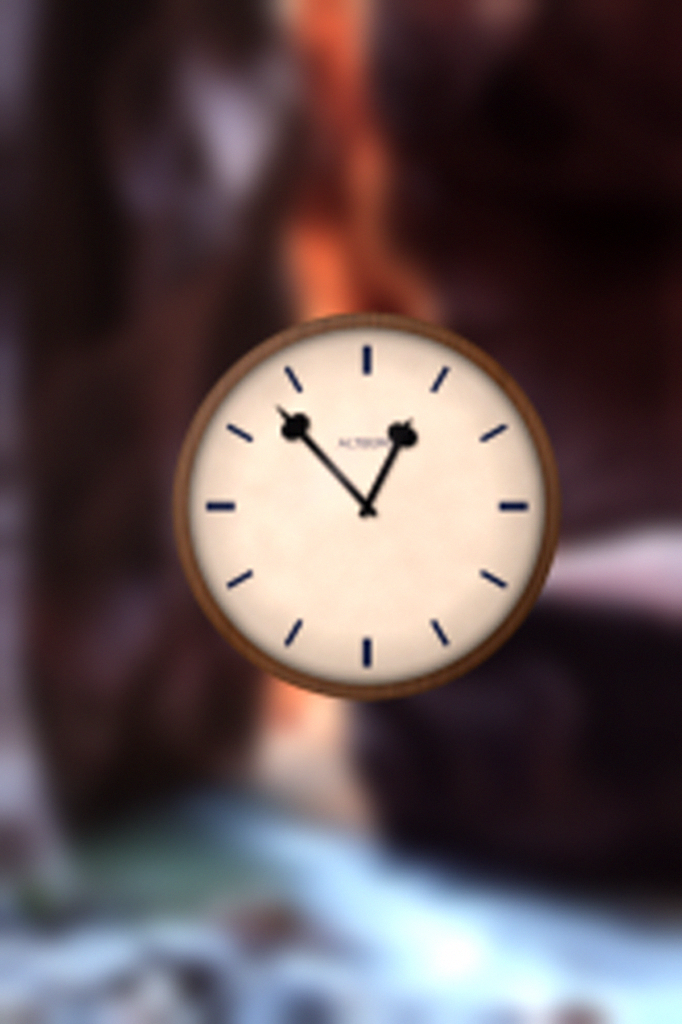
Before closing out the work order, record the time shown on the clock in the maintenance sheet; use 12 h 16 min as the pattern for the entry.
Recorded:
12 h 53 min
